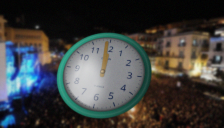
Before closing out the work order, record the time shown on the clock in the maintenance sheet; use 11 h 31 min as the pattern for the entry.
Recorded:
11 h 59 min
